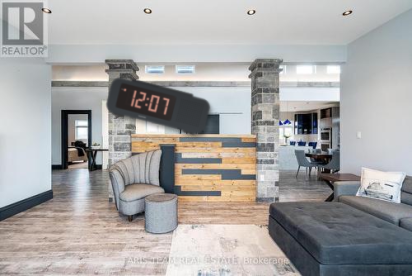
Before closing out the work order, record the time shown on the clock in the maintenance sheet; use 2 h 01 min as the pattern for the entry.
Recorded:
12 h 07 min
